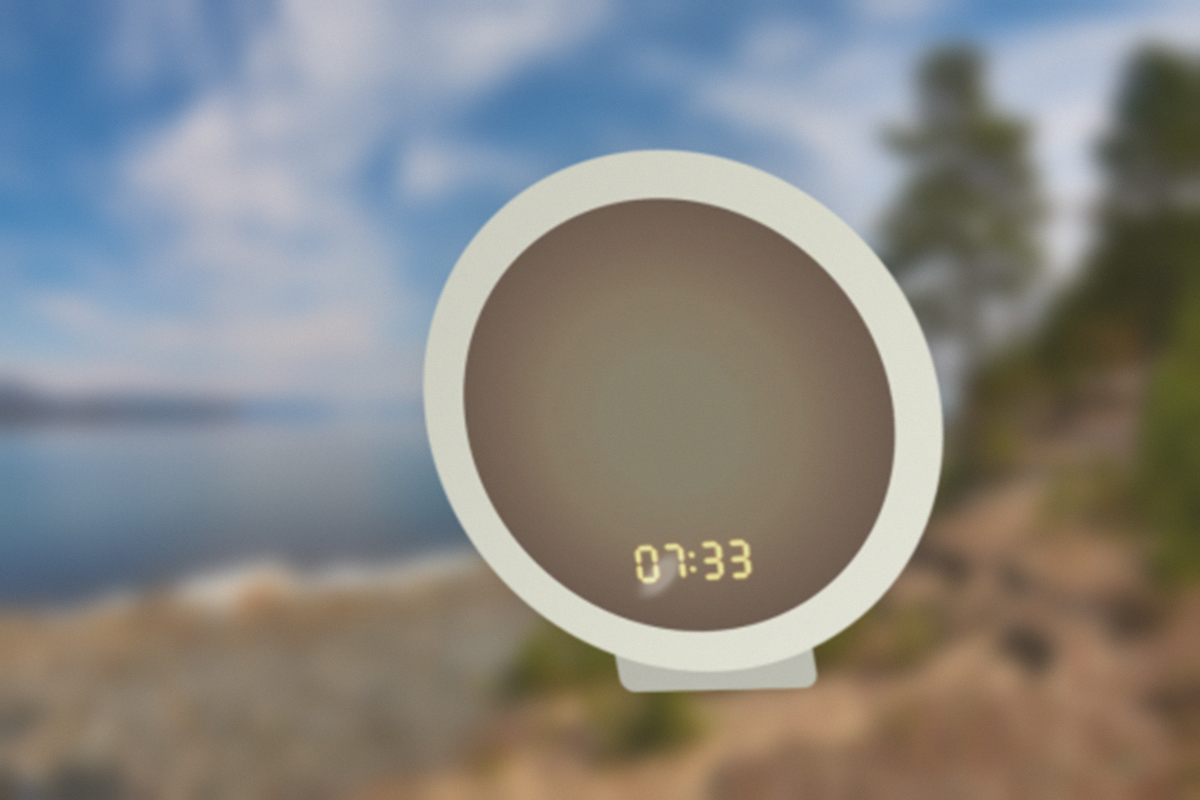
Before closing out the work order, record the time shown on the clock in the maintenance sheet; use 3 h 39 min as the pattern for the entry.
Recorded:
7 h 33 min
